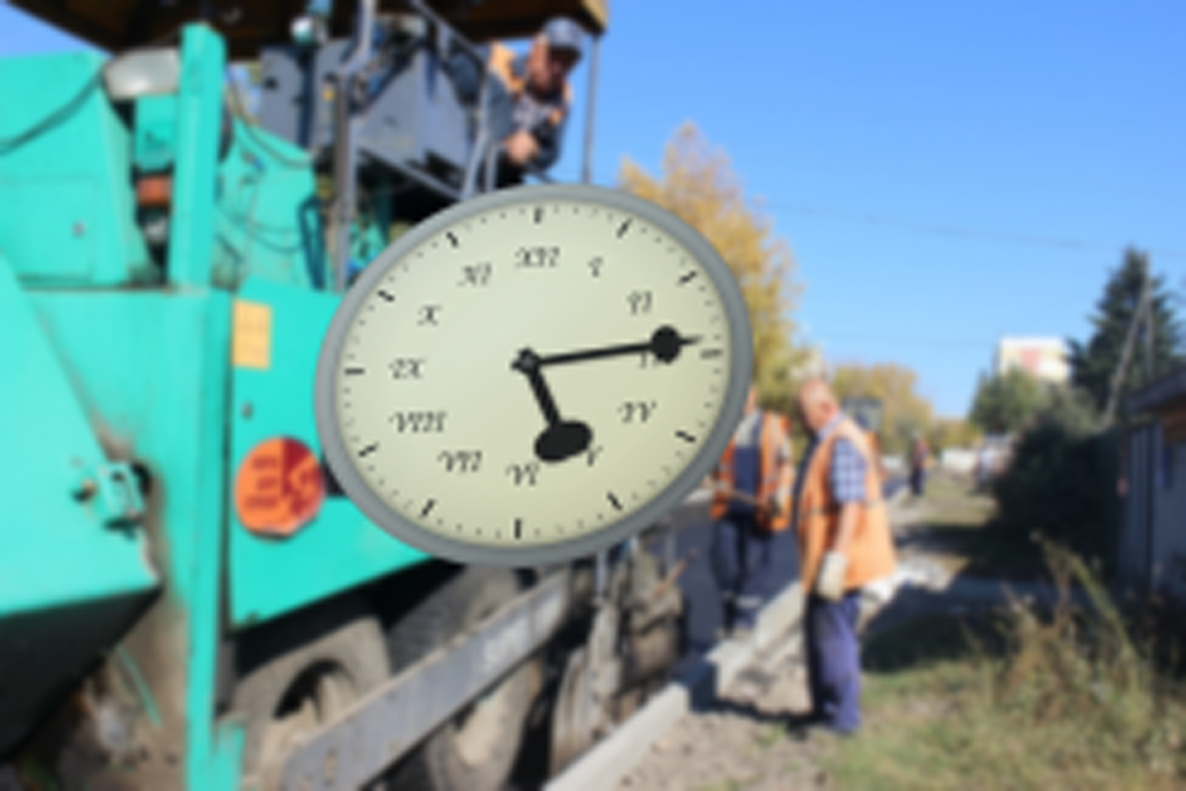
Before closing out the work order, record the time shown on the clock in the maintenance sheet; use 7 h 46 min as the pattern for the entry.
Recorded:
5 h 14 min
